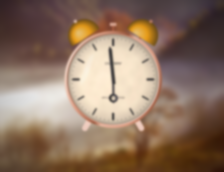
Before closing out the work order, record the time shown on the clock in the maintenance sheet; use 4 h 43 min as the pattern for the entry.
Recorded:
5 h 59 min
